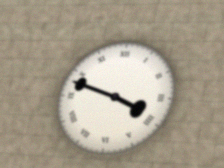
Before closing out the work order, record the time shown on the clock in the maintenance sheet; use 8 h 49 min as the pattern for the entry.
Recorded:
3 h 48 min
